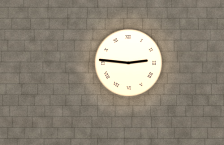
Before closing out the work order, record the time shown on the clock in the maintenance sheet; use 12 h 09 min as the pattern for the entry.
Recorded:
2 h 46 min
